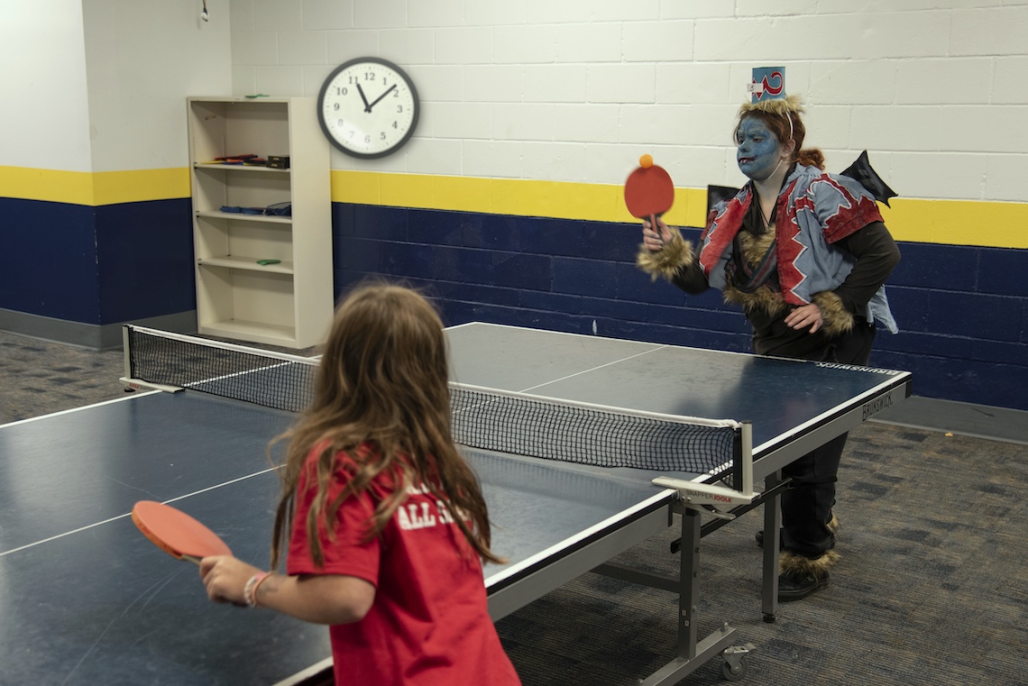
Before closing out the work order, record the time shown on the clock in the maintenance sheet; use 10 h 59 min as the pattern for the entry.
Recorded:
11 h 08 min
